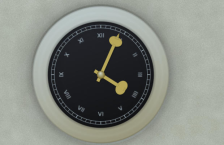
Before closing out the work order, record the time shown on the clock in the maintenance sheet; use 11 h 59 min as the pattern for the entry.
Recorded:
4 h 04 min
